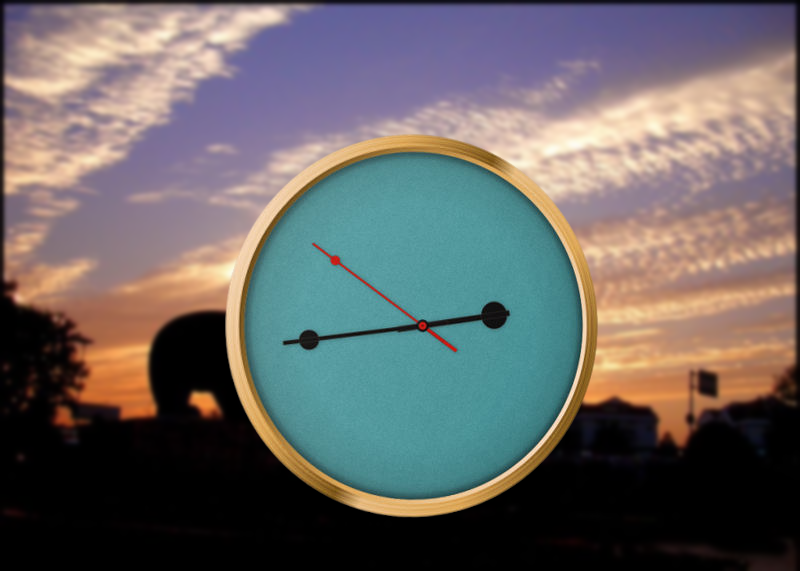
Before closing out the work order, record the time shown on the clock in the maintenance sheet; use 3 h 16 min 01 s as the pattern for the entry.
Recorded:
2 h 43 min 51 s
